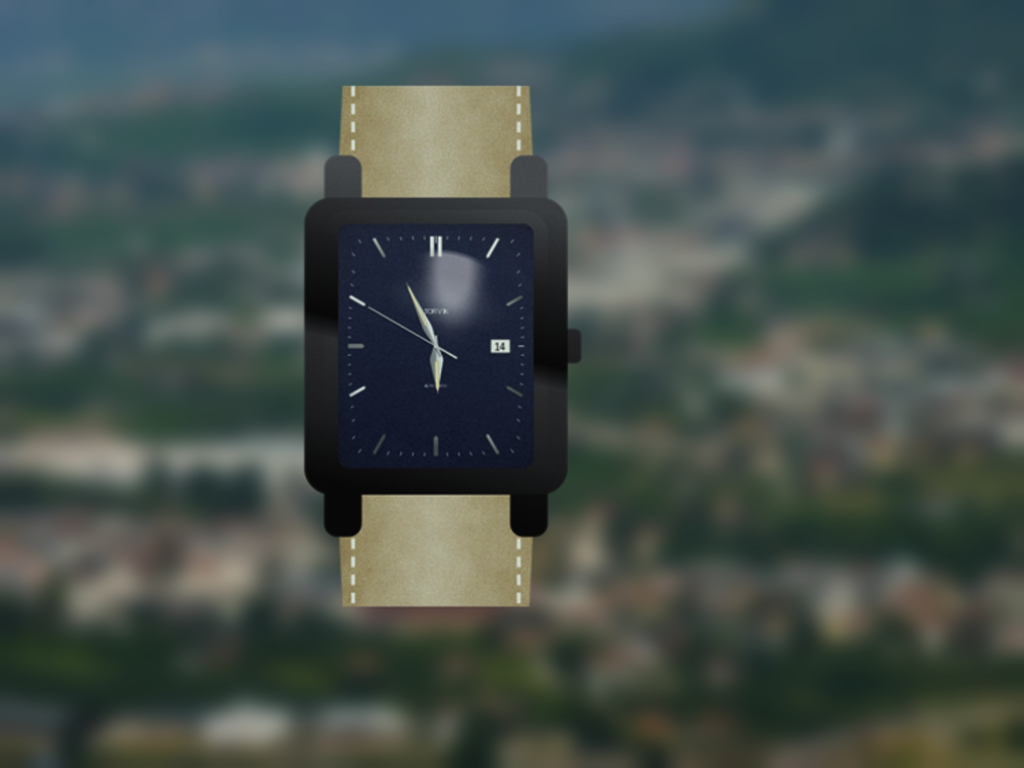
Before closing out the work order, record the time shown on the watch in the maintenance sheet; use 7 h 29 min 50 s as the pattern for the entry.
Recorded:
5 h 55 min 50 s
